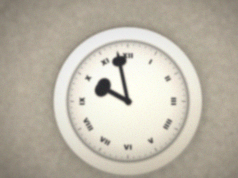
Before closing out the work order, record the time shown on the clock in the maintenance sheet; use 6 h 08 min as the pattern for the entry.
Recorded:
9 h 58 min
